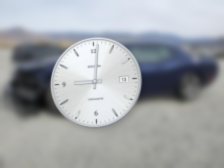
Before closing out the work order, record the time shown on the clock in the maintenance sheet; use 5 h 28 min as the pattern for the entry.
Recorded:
9 h 01 min
